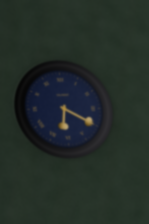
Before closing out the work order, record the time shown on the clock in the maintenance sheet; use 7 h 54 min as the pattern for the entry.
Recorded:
6 h 20 min
